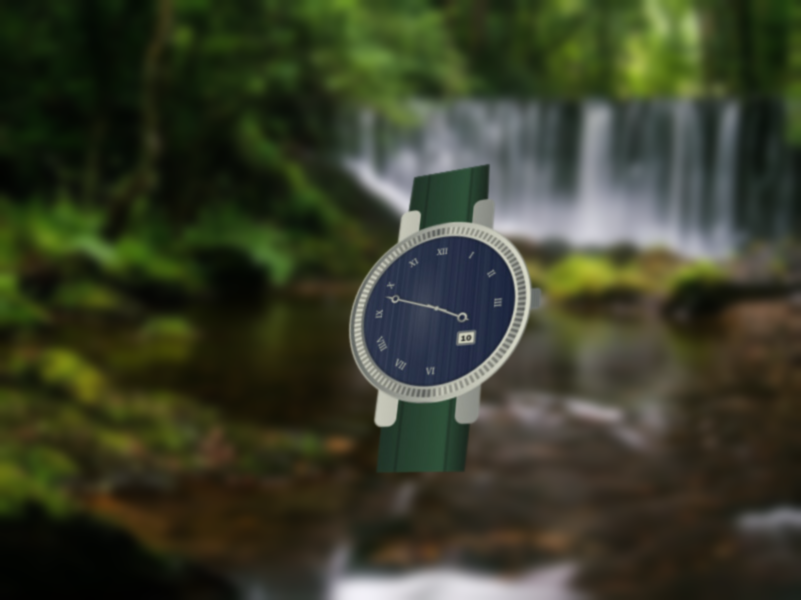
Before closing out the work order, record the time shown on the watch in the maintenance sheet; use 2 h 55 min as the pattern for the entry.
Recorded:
3 h 48 min
